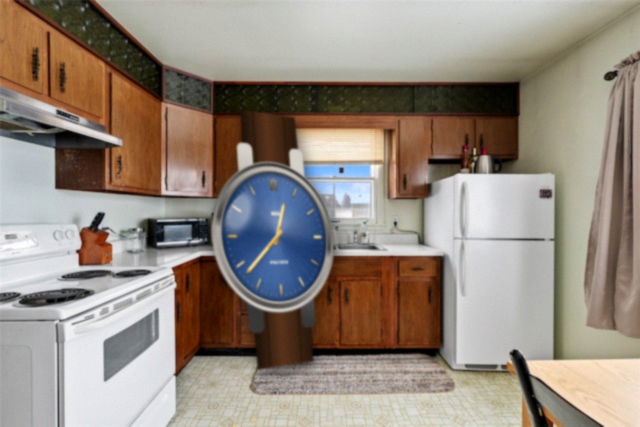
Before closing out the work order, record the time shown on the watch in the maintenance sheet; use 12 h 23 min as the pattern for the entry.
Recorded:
12 h 38 min
